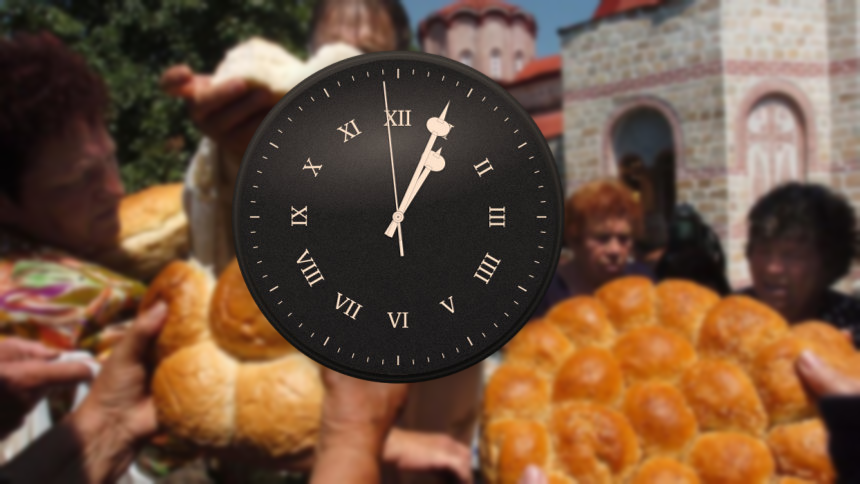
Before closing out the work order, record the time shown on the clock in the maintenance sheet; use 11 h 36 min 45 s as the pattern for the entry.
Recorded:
1 h 03 min 59 s
